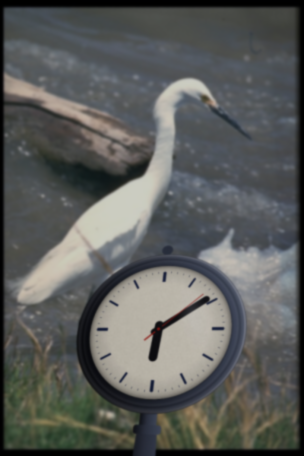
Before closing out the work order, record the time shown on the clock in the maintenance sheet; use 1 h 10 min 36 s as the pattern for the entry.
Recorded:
6 h 09 min 08 s
